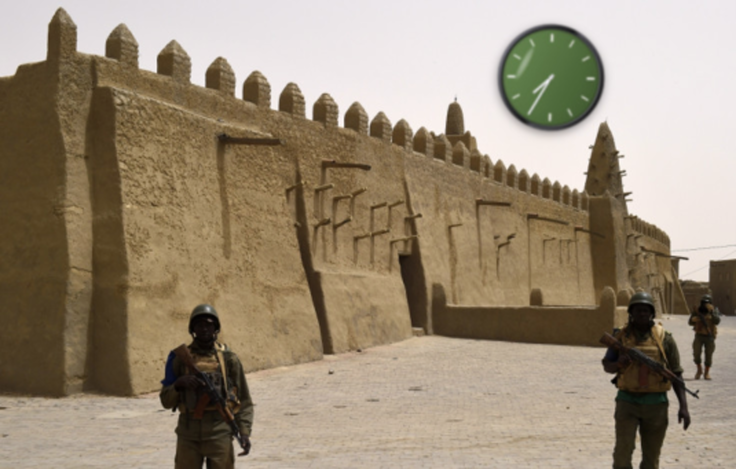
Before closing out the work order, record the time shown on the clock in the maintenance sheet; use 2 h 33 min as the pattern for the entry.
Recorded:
7 h 35 min
